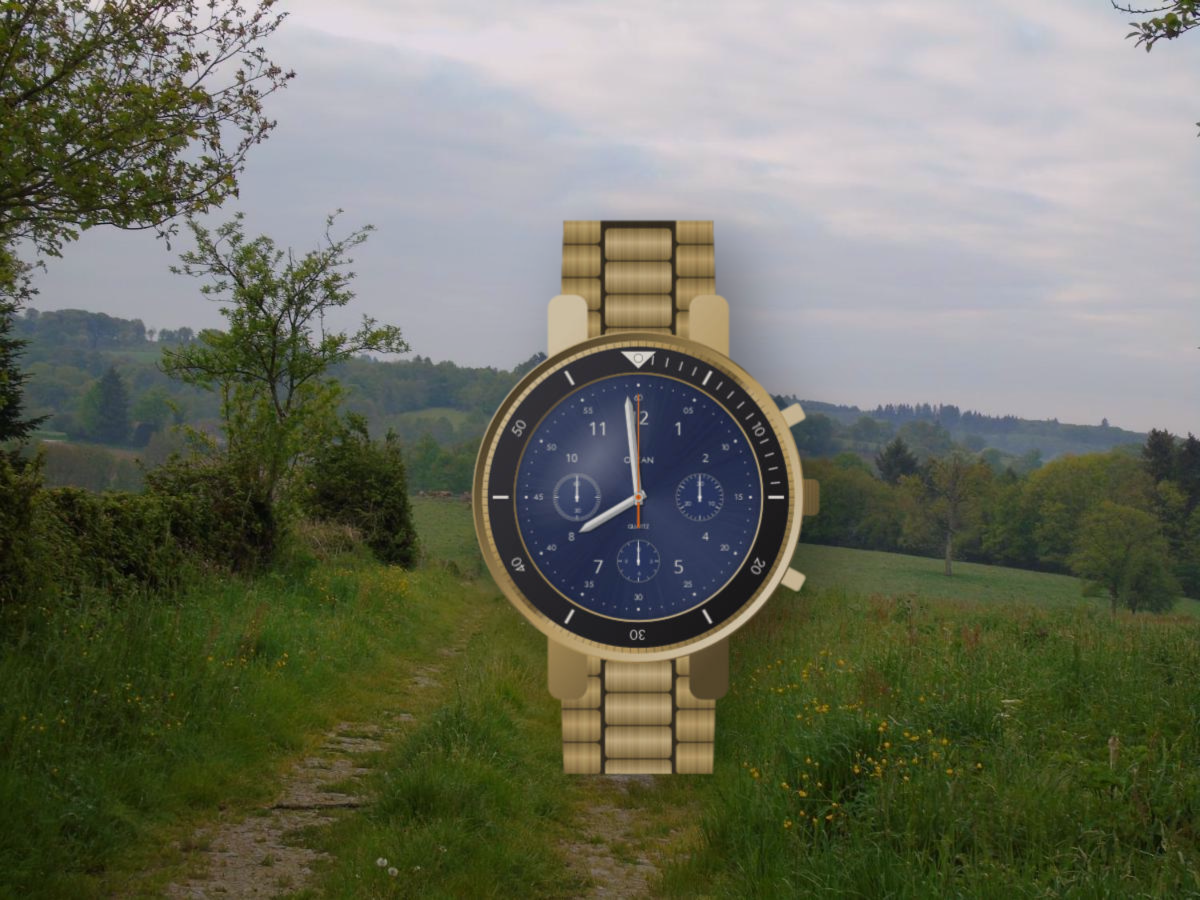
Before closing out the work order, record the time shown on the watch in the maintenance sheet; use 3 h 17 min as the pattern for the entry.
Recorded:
7 h 59 min
